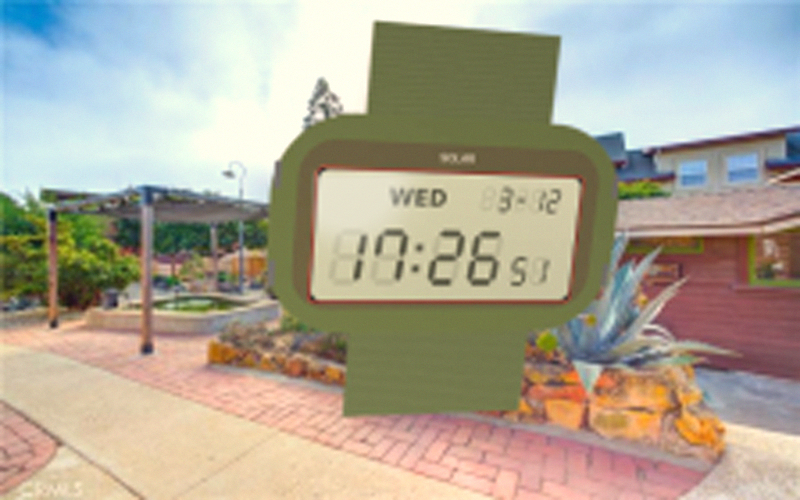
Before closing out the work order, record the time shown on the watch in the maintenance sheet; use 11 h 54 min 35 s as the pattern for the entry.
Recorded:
17 h 26 min 51 s
